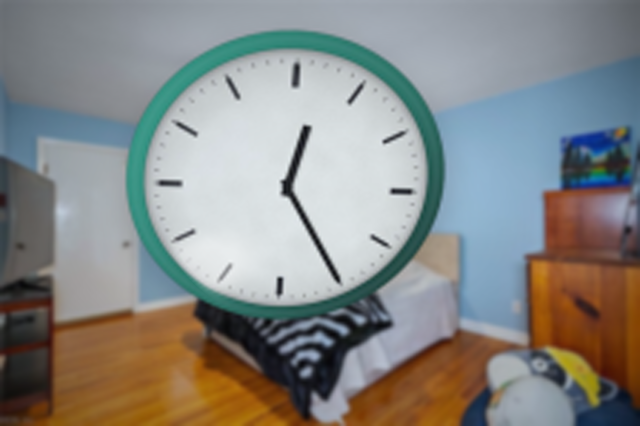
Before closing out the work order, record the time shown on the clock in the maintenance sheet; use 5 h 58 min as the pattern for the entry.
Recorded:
12 h 25 min
